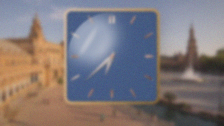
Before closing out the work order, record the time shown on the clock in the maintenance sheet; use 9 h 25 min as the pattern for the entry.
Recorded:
6 h 38 min
